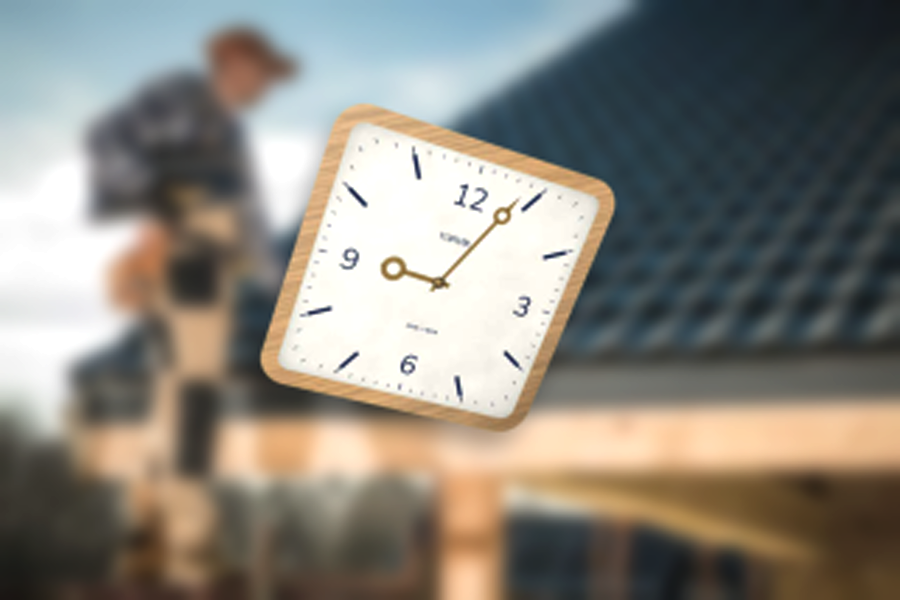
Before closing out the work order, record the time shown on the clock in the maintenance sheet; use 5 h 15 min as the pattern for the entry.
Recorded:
9 h 04 min
